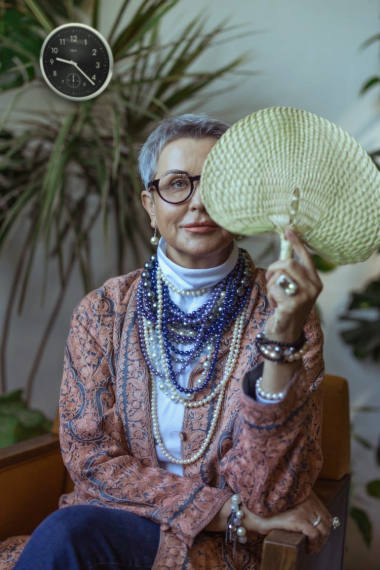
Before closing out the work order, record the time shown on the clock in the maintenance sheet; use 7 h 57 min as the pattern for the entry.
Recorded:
9 h 22 min
